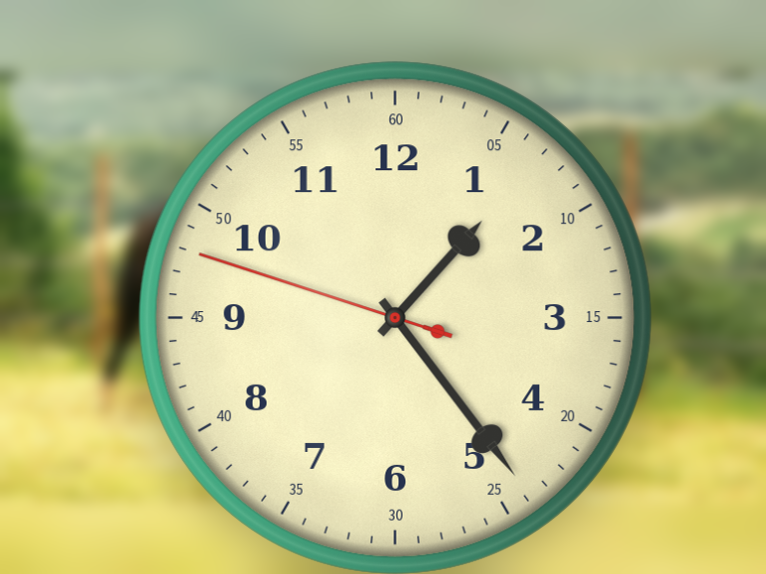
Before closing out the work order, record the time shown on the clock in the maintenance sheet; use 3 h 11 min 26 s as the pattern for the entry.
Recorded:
1 h 23 min 48 s
